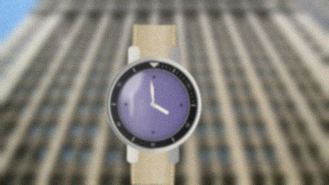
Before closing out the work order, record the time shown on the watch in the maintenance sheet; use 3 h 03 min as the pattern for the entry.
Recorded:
3 h 59 min
